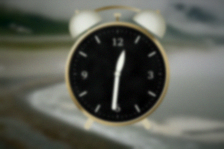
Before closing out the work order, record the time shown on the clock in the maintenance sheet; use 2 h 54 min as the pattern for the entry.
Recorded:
12 h 31 min
